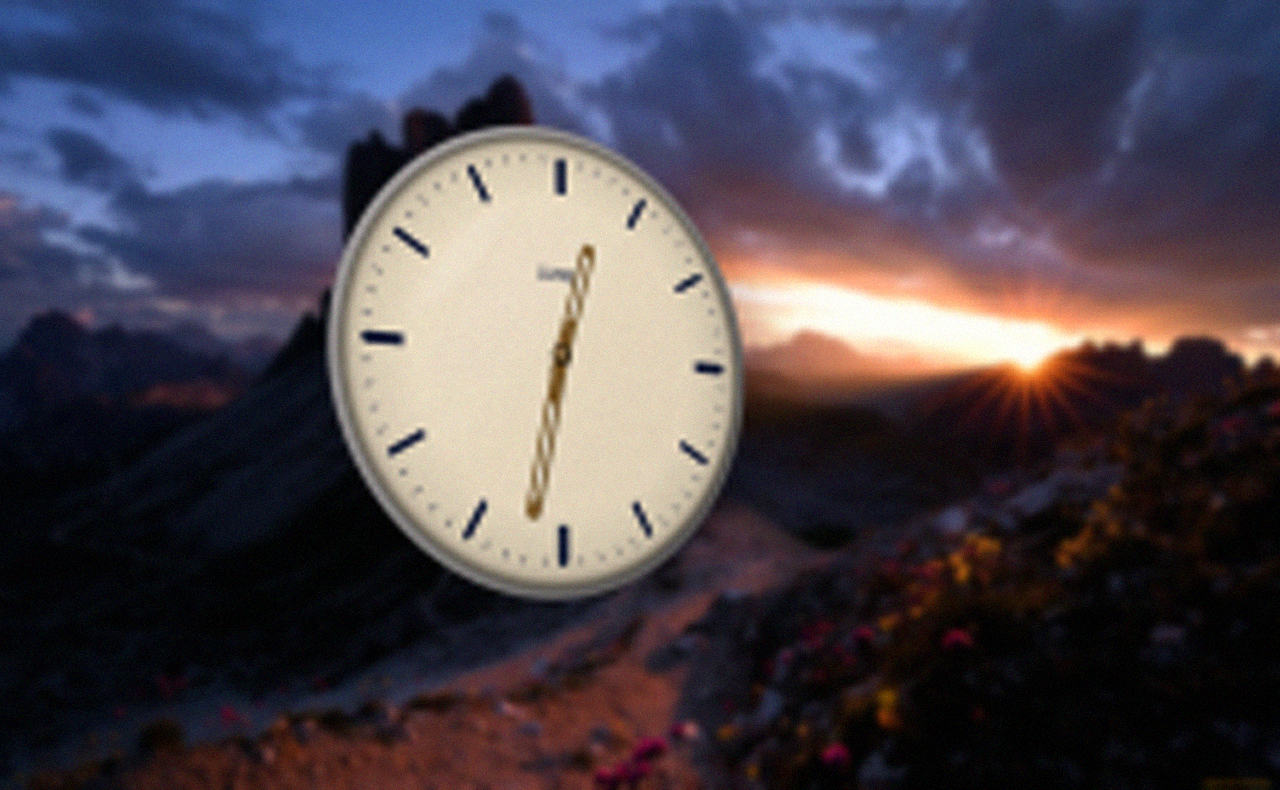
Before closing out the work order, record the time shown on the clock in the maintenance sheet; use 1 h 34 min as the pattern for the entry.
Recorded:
12 h 32 min
